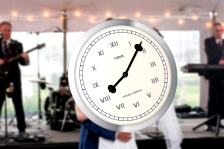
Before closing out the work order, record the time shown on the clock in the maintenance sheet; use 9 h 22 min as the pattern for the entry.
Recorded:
8 h 08 min
